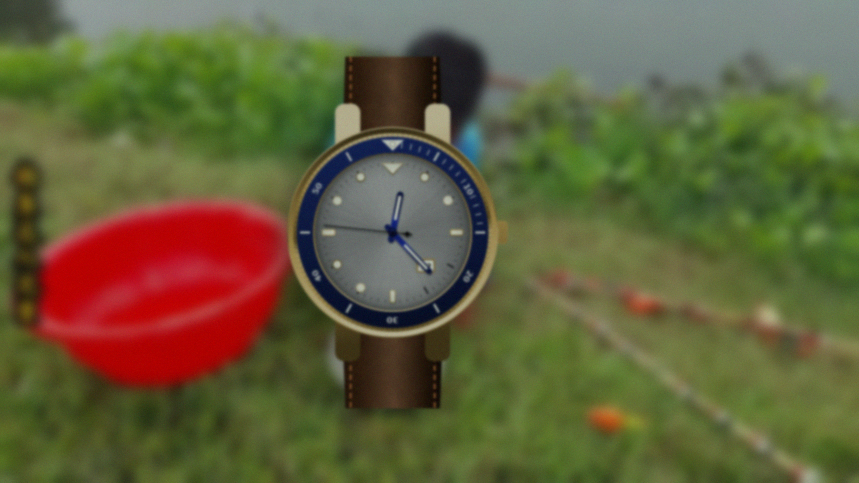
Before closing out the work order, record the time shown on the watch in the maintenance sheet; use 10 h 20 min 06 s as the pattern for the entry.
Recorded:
12 h 22 min 46 s
